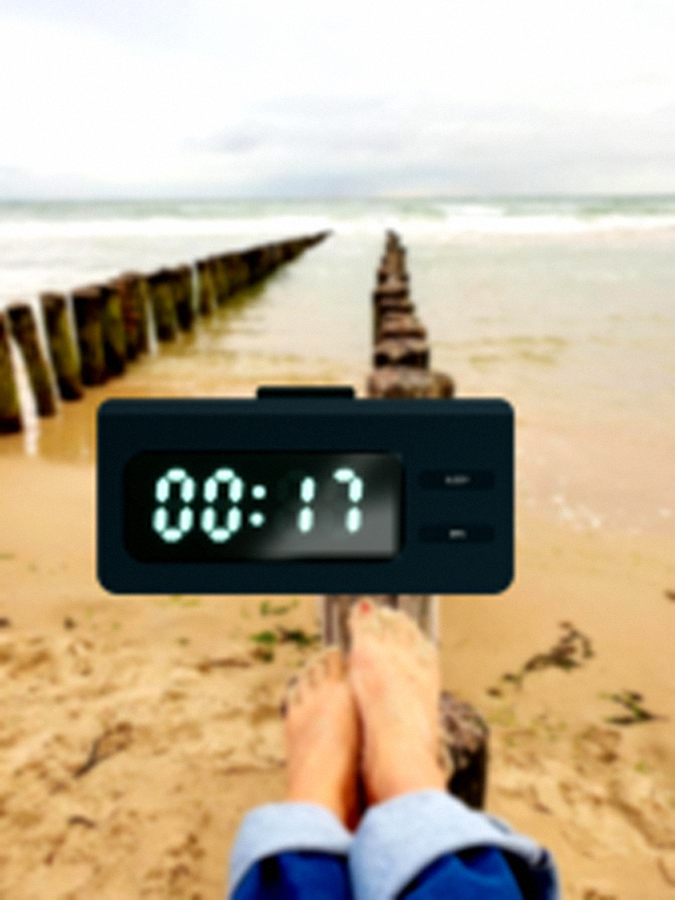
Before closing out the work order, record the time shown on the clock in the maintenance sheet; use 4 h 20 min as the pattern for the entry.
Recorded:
0 h 17 min
